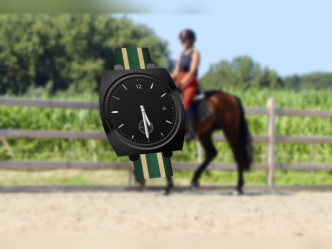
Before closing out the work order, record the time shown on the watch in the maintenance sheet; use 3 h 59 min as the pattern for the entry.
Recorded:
5 h 30 min
